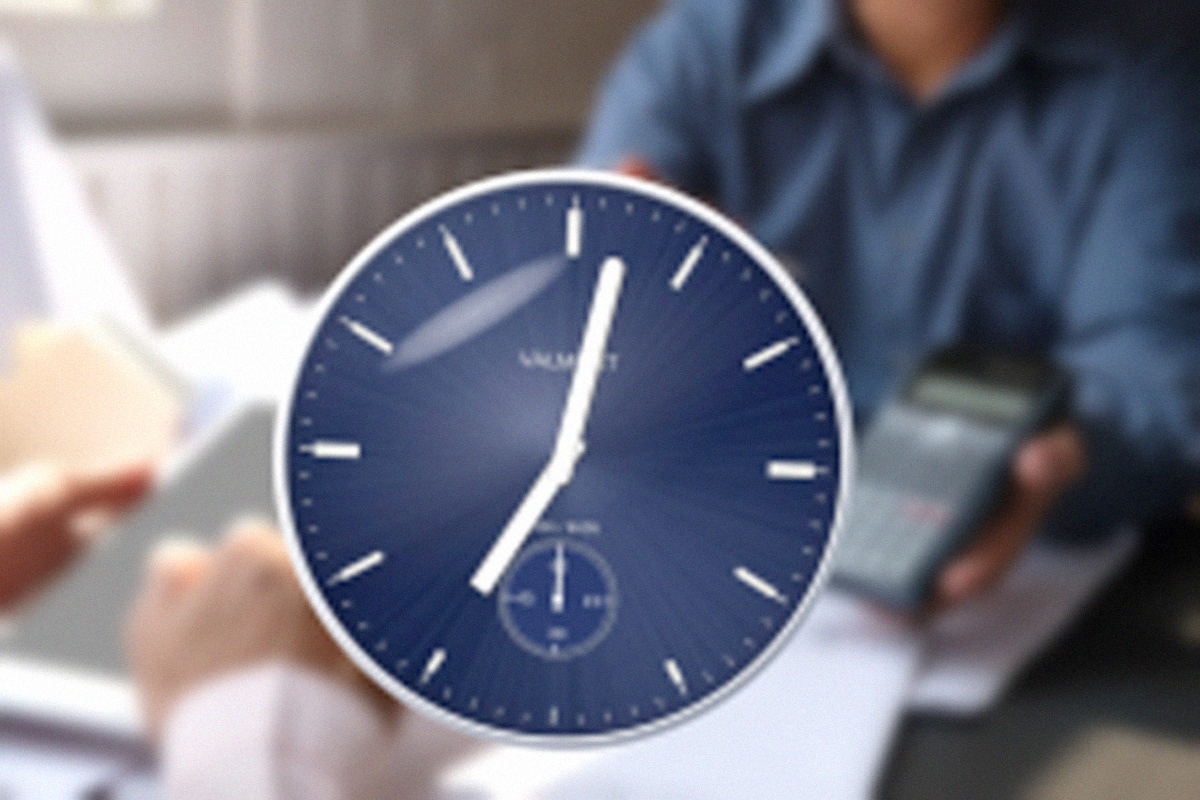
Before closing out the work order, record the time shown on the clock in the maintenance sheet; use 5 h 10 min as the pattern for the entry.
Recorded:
7 h 02 min
